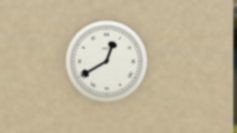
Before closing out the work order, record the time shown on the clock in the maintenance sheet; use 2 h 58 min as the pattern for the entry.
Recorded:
12 h 40 min
